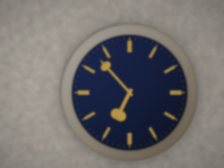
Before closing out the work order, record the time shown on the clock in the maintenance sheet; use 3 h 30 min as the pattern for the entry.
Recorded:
6 h 53 min
